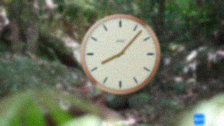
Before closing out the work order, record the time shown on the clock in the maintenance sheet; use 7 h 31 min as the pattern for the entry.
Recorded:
8 h 07 min
